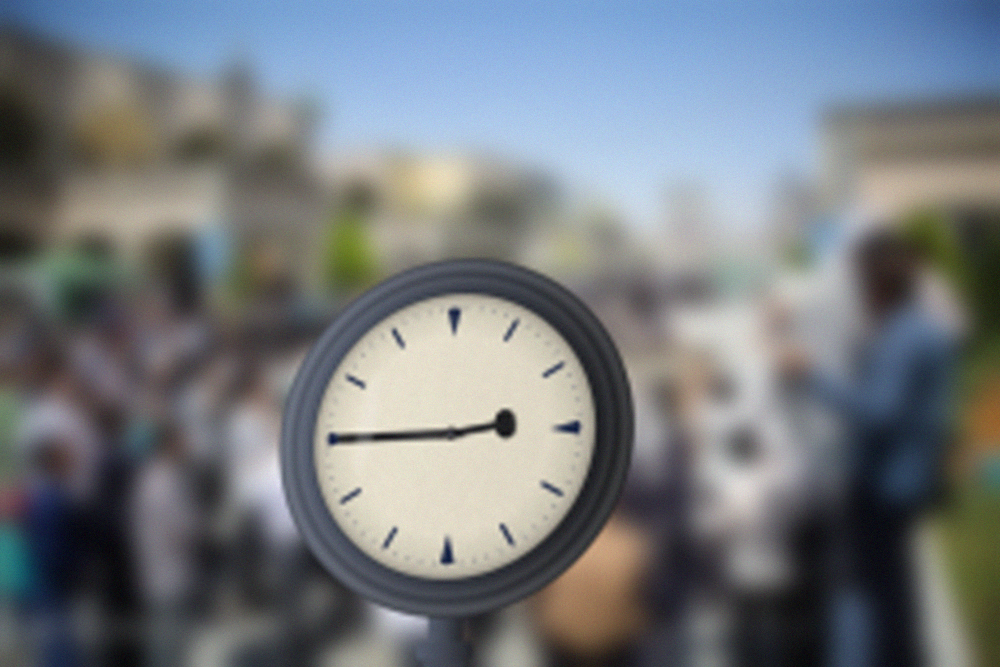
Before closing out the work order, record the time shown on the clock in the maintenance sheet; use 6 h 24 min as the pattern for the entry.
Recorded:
2 h 45 min
